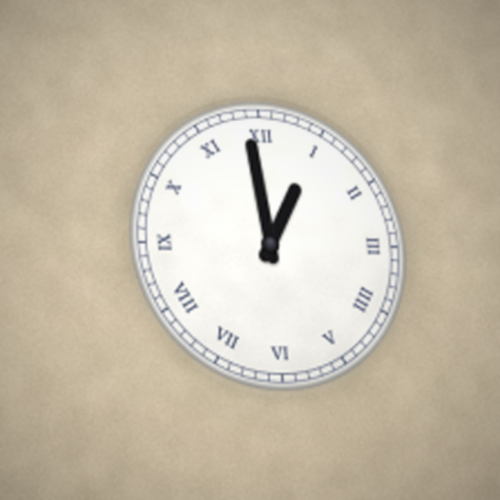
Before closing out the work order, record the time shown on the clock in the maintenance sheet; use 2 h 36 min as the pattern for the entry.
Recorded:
12 h 59 min
